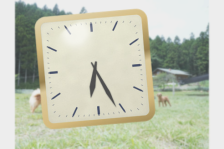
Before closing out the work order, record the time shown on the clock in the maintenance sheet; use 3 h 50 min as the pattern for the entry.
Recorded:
6 h 26 min
